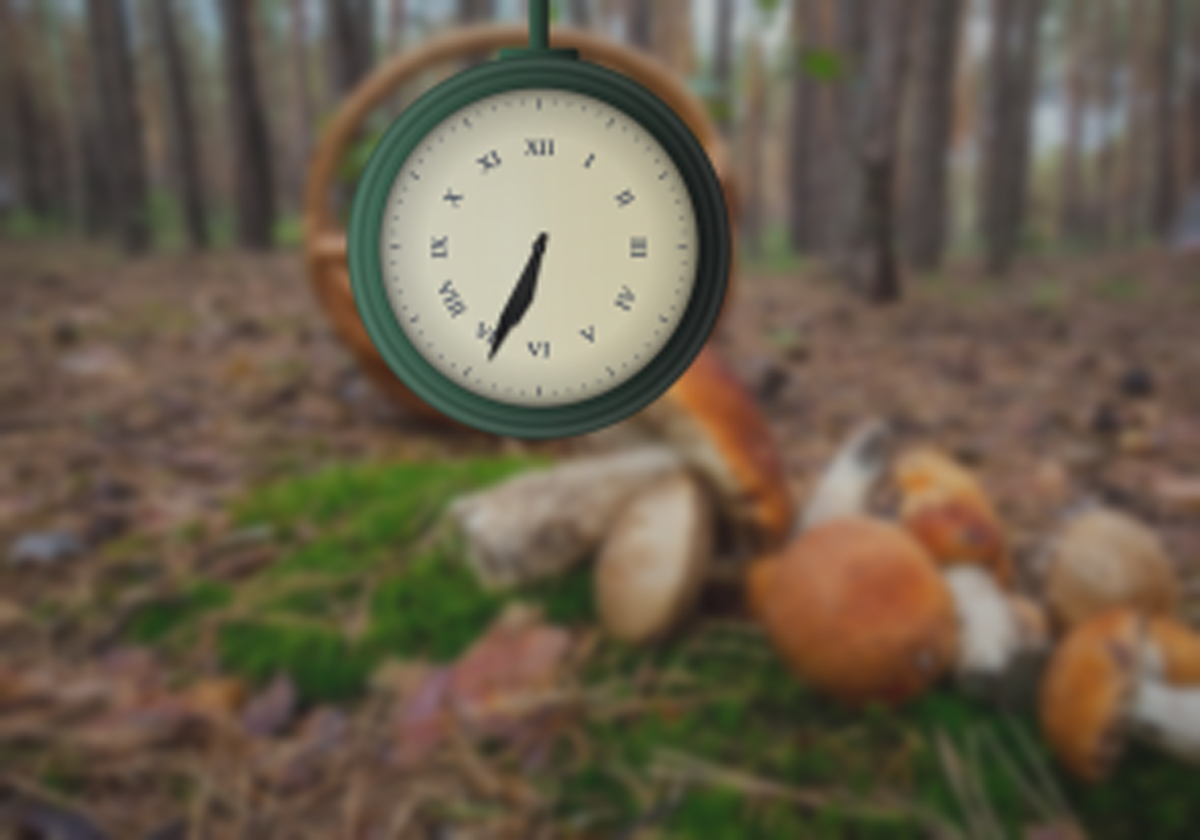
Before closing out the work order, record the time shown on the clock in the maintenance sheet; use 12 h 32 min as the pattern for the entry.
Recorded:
6 h 34 min
